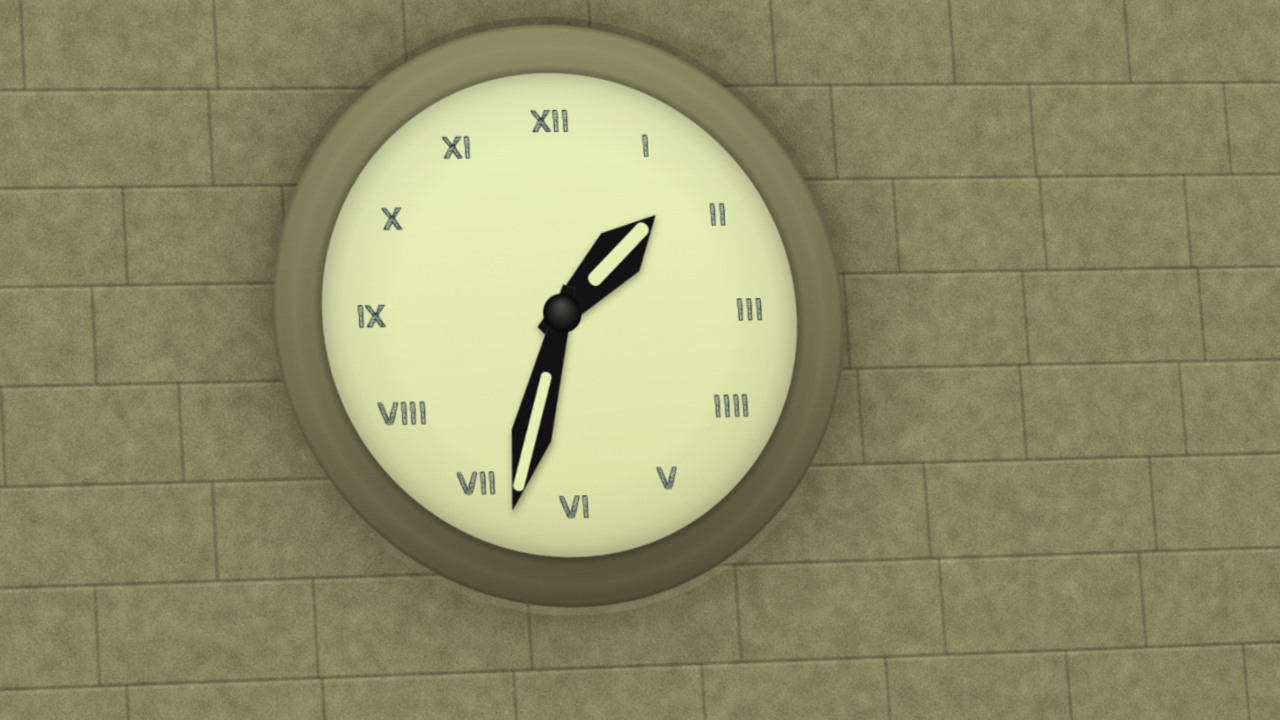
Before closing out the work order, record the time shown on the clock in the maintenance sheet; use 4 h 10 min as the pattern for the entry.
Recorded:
1 h 33 min
